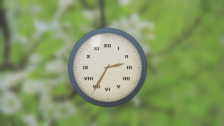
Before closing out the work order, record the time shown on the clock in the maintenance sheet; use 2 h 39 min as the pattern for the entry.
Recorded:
2 h 35 min
